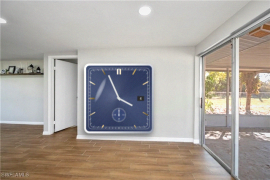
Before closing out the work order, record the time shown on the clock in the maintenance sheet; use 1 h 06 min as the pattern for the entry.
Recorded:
3 h 56 min
